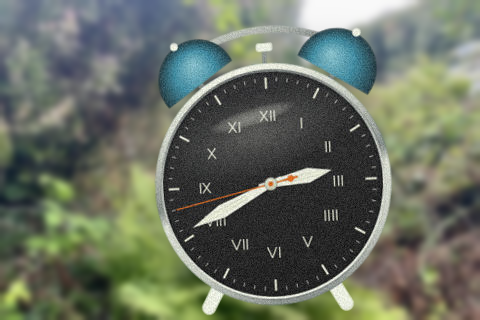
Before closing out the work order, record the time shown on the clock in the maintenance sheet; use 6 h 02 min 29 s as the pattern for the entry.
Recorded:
2 h 40 min 43 s
